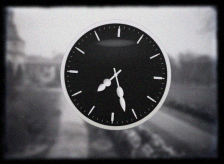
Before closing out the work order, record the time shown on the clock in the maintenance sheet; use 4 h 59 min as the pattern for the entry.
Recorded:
7 h 27 min
